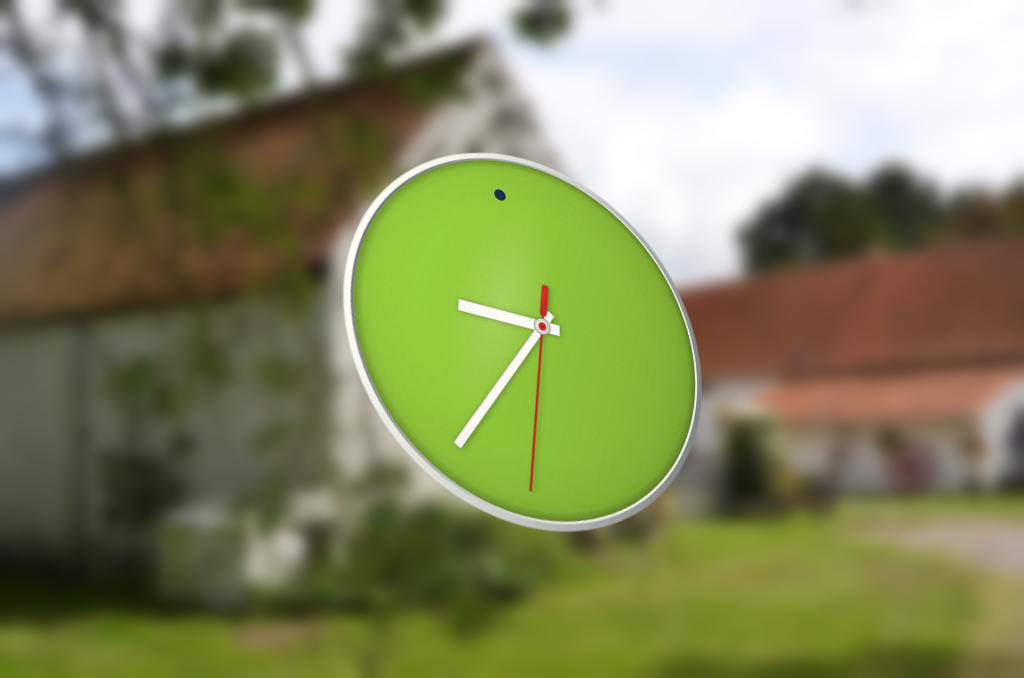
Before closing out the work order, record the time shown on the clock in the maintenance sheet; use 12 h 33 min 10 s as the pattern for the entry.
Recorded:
9 h 38 min 34 s
